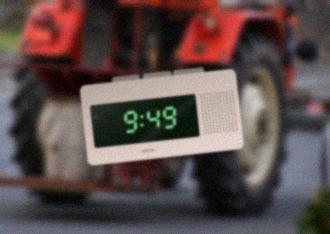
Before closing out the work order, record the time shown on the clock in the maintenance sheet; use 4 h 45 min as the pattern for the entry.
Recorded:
9 h 49 min
